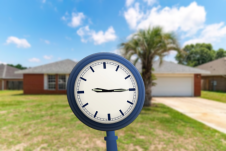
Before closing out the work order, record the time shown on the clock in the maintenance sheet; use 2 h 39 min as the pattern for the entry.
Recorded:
9 h 15 min
